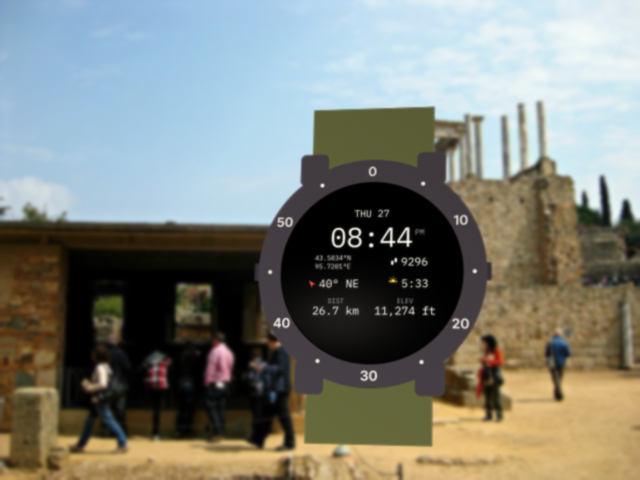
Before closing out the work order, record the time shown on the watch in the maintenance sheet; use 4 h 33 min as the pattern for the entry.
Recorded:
8 h 44 min
